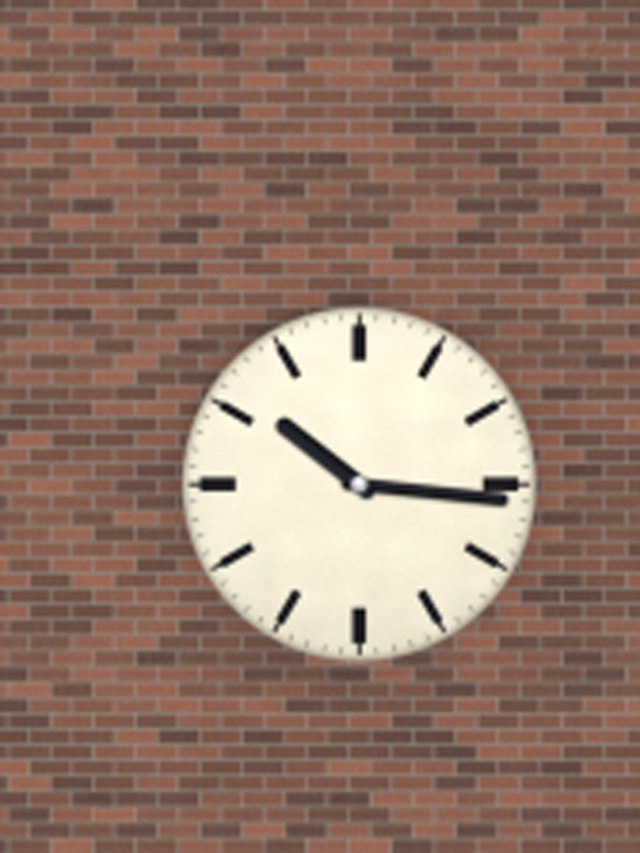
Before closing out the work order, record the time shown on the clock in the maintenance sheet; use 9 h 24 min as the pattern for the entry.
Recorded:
10 h 16 min
